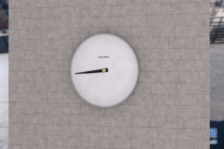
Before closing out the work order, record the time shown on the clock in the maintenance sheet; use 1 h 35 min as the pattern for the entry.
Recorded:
8 h 44 min
